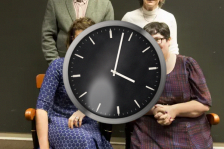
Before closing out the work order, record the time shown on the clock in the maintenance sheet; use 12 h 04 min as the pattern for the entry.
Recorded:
4 h 03 min
